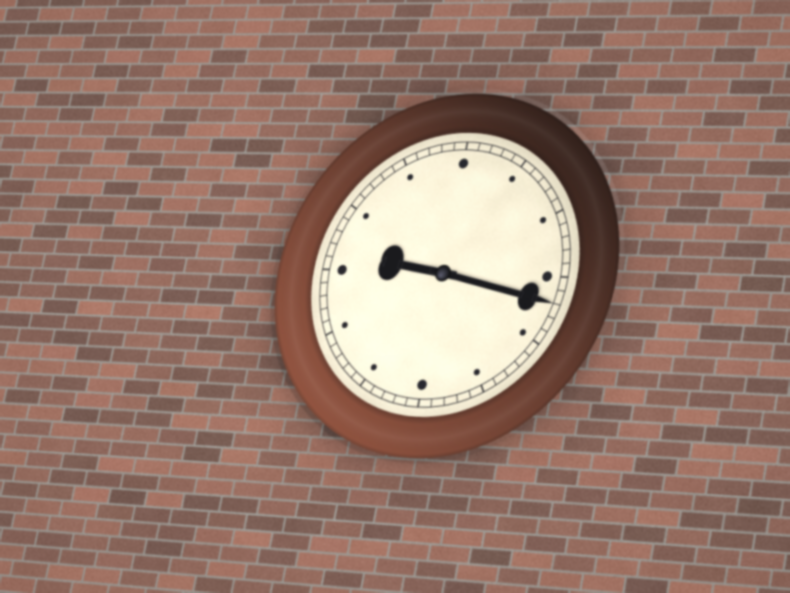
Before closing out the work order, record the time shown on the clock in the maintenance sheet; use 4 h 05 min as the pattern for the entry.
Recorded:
9 h 17 min
